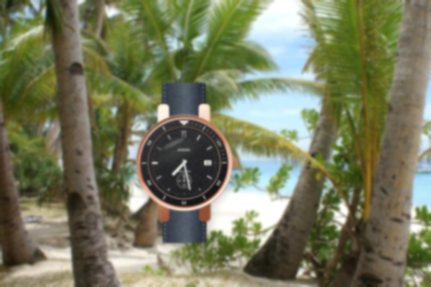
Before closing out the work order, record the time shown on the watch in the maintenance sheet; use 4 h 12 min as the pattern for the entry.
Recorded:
7 h 28 min
